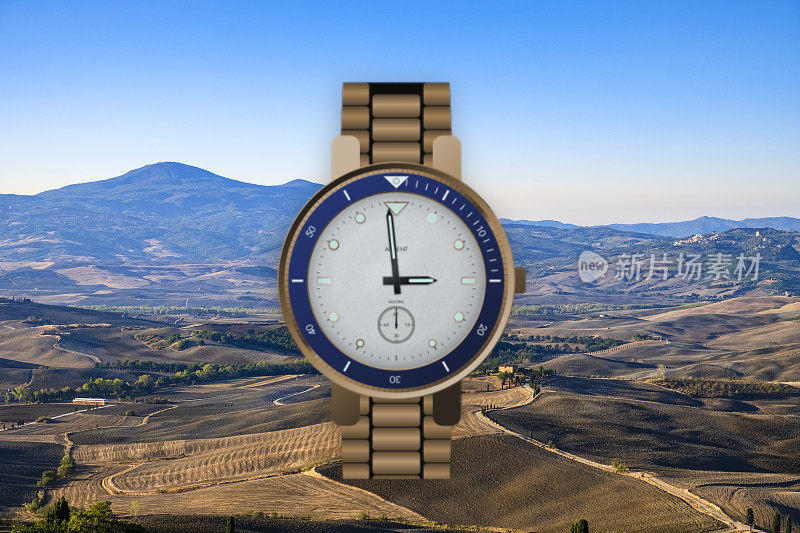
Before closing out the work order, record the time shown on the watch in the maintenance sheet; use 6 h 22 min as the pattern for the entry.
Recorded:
2 h 59 min
